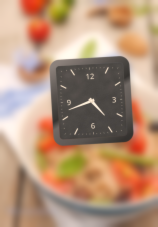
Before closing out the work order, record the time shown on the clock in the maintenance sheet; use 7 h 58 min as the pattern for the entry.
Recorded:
4 h 42 min
